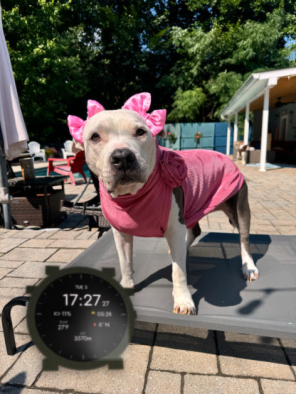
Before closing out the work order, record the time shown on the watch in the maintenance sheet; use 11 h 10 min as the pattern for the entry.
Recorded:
17 h 27 min
